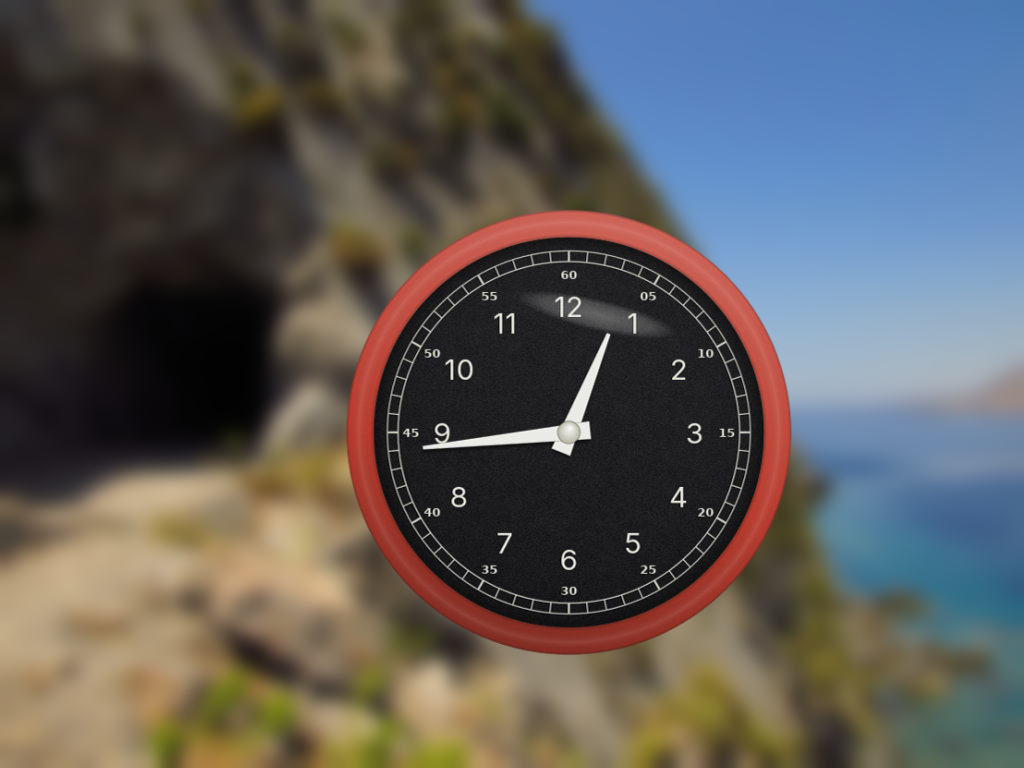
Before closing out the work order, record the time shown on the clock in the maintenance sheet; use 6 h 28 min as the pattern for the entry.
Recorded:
12 h 44 min
